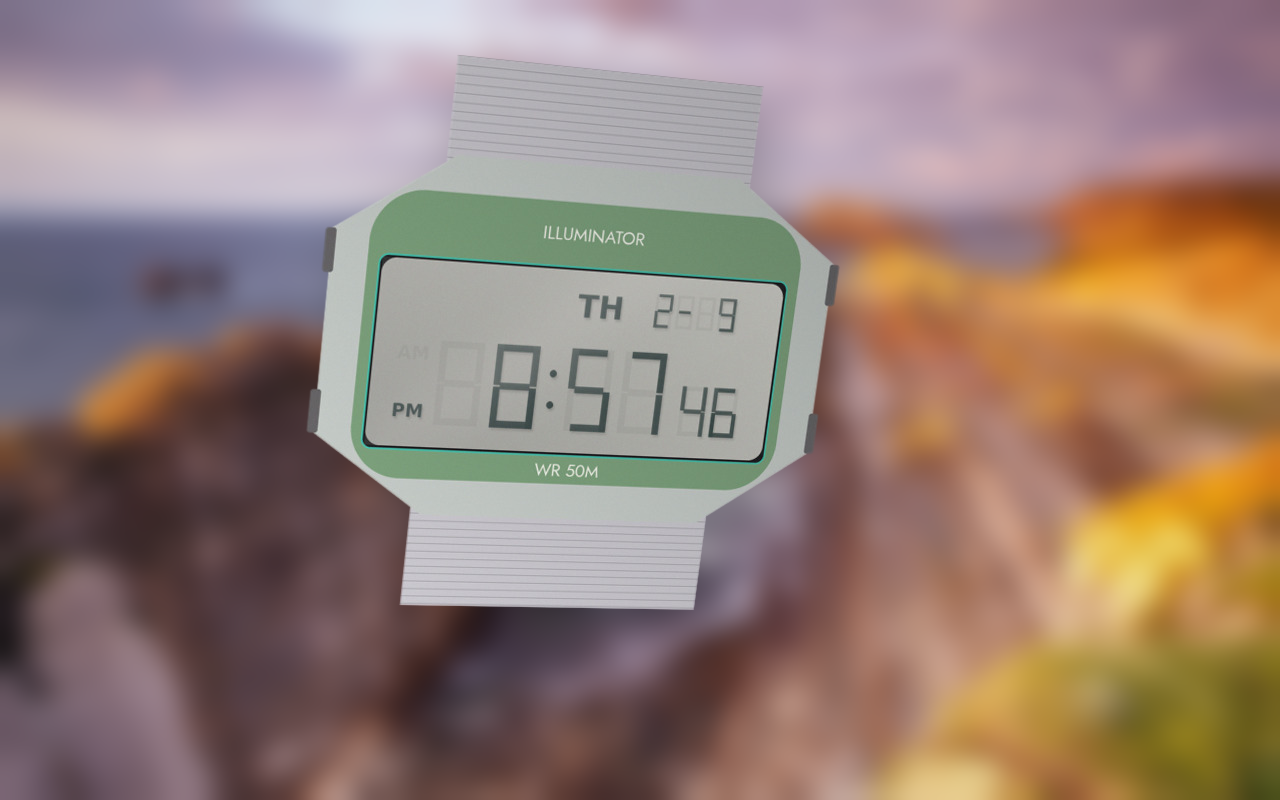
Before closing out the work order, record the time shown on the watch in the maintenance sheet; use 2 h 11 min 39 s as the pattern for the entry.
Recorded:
8 h 57 min 46 s
